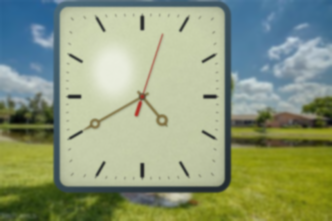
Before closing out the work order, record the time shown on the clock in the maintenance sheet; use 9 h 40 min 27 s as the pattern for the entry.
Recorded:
4 h 40 min 03 s
